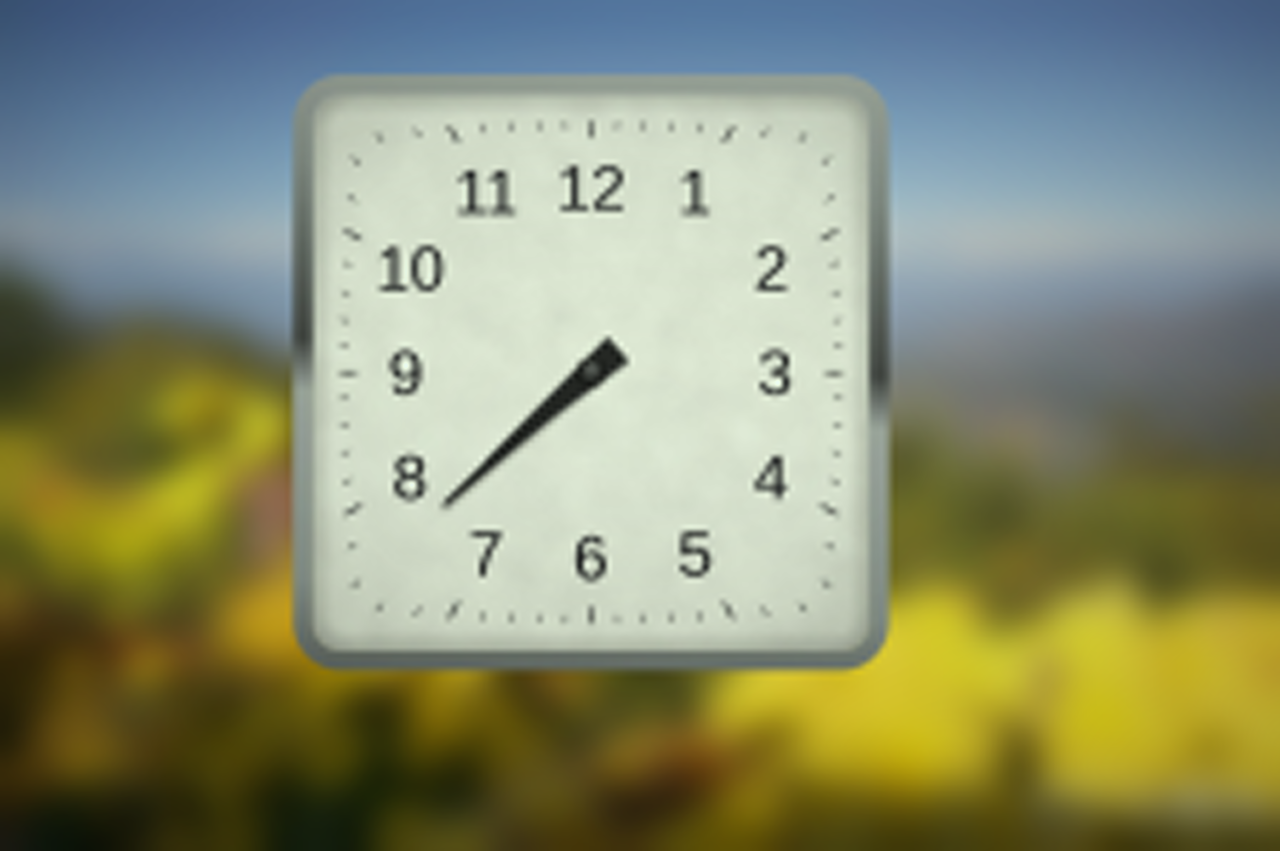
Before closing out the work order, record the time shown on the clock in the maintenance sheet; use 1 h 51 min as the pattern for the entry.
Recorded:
7 h 38 min
